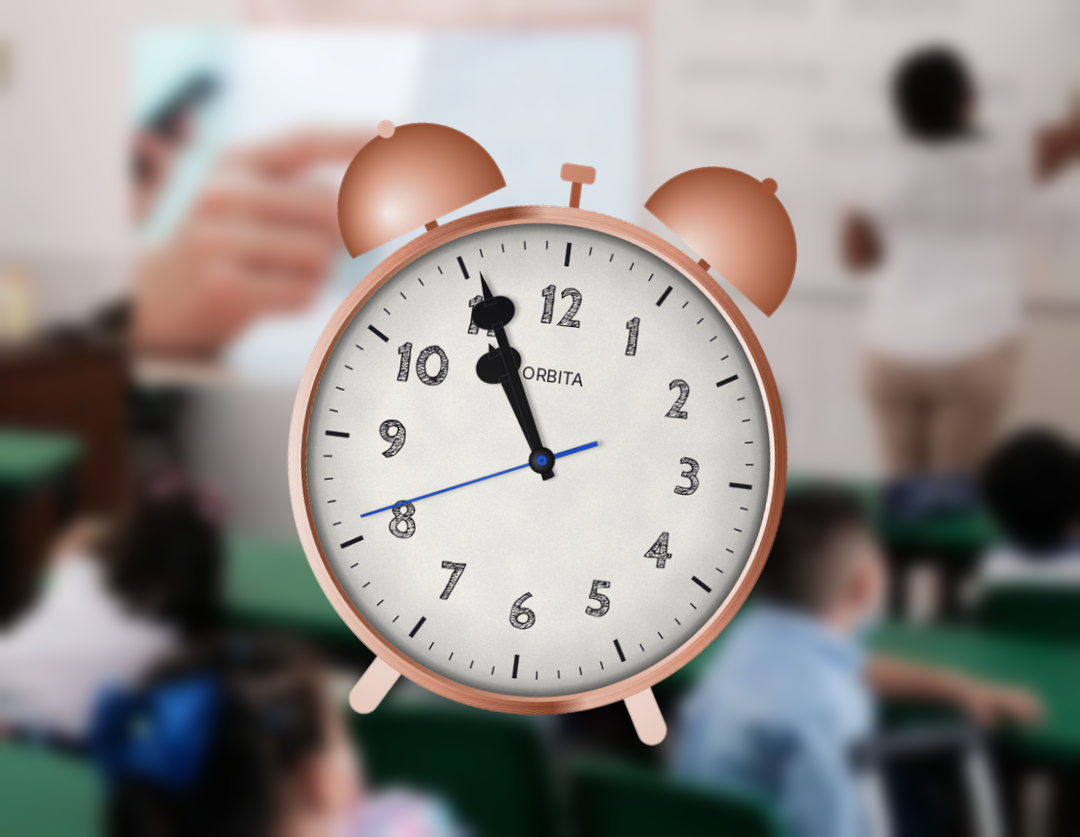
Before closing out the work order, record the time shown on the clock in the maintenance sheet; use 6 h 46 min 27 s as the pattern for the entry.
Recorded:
10 h 55 min 41 s
